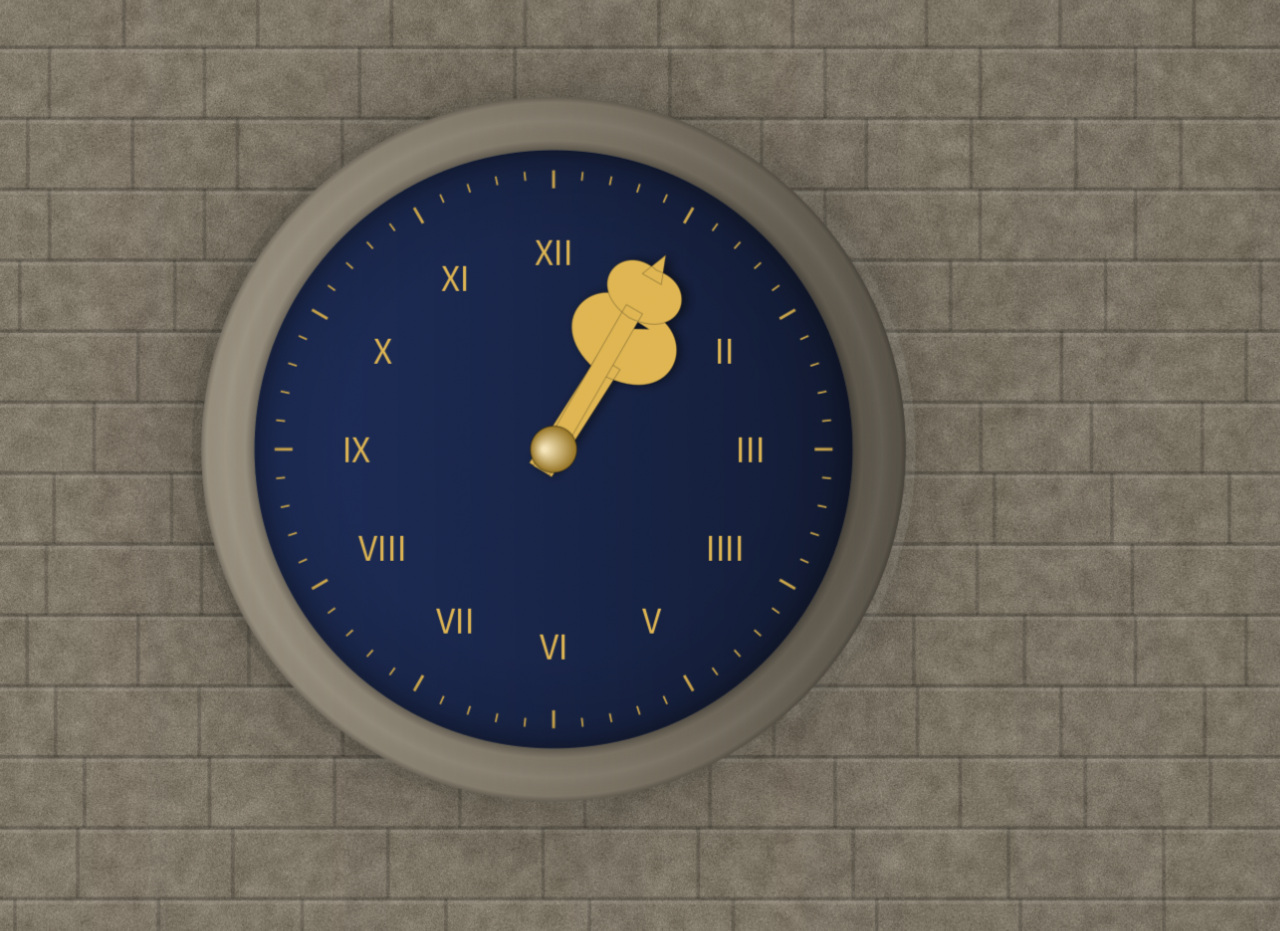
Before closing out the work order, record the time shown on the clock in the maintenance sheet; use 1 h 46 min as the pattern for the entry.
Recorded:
1 h 05 min
